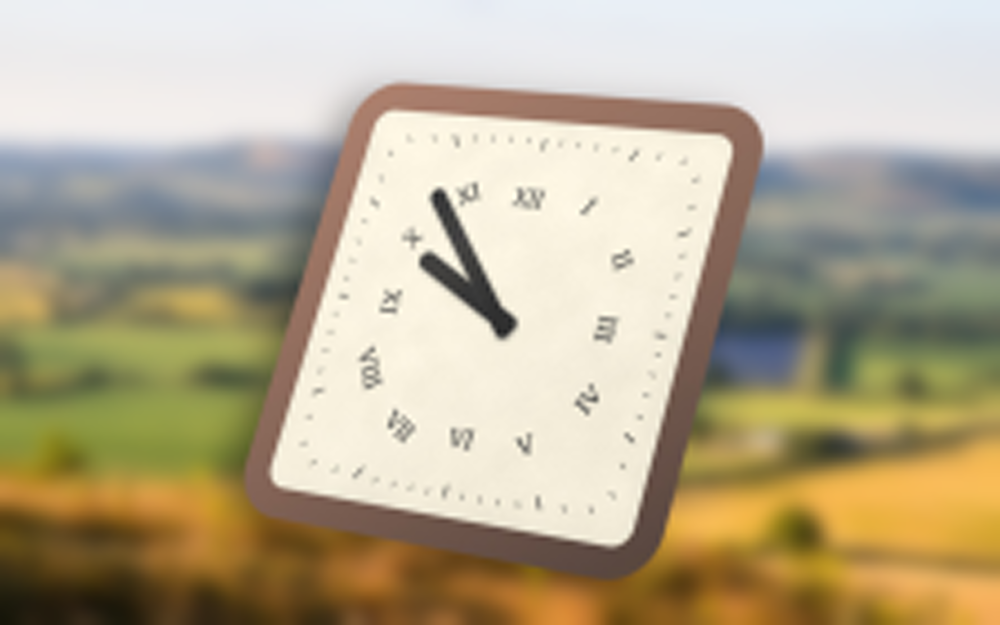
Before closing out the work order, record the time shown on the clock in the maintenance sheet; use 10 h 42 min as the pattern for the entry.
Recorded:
9 h 53 min
